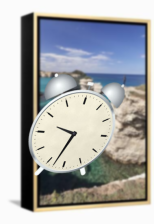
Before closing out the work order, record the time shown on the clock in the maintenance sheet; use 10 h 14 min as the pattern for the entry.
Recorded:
9 h 33 min
